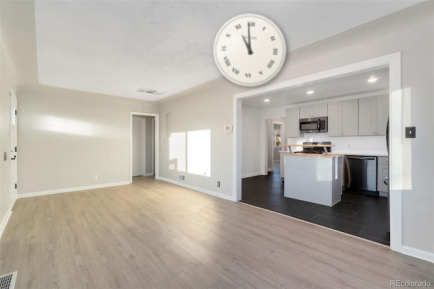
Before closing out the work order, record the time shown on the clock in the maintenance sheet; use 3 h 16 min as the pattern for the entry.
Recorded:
10 h 59 min
